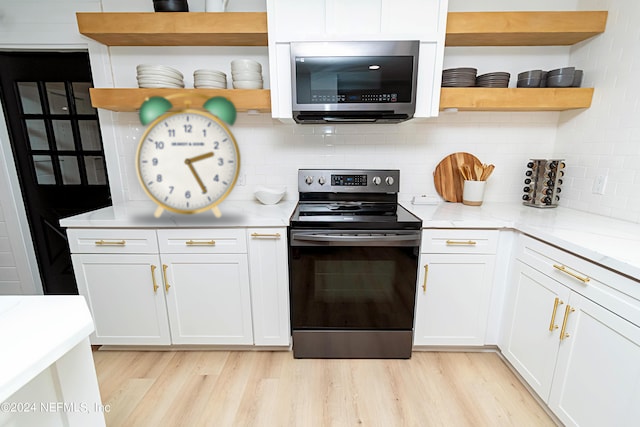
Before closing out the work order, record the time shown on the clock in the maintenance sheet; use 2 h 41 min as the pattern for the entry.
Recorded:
2 h 25 min
